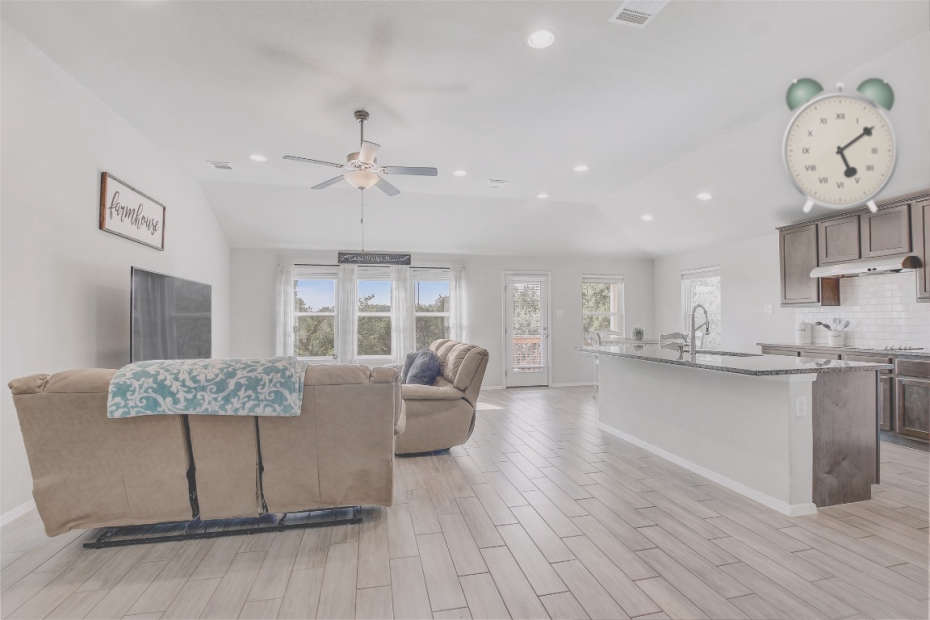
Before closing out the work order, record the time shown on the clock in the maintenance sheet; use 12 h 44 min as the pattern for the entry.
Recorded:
5 h 09 min
